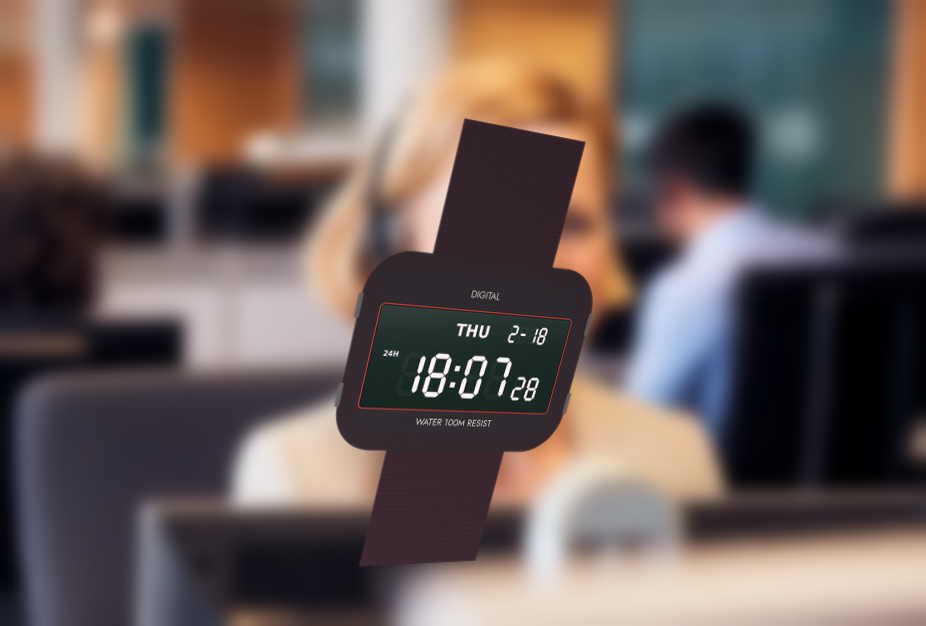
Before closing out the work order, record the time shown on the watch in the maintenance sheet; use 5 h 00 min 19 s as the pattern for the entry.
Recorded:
18 h 07 min 28 s
